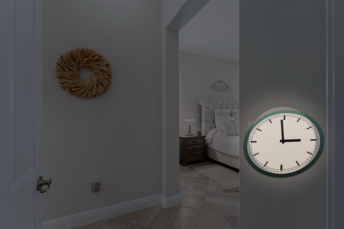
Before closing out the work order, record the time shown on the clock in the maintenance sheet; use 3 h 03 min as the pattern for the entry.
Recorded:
2 h 59 min
